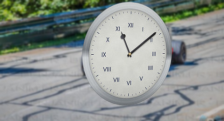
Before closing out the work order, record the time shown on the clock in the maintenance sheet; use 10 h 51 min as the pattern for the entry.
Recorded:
11 h 09 min
